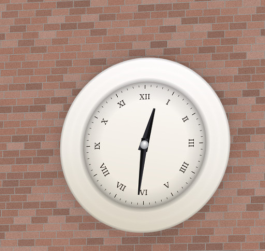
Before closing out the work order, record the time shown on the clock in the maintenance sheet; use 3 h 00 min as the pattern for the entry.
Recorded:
12 h 31 min
